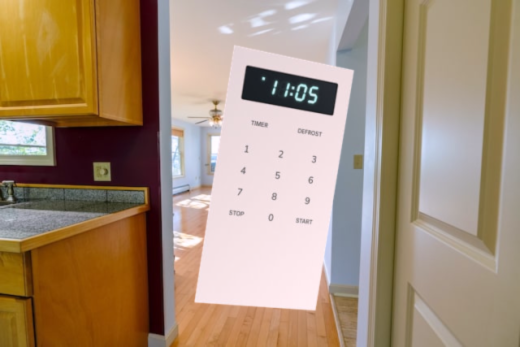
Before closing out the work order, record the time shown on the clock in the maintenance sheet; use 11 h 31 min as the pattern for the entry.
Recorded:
11 h 05 min
